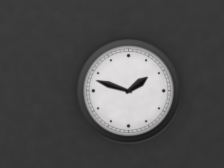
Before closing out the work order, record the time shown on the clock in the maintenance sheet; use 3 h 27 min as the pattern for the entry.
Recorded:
1 h 48 min
